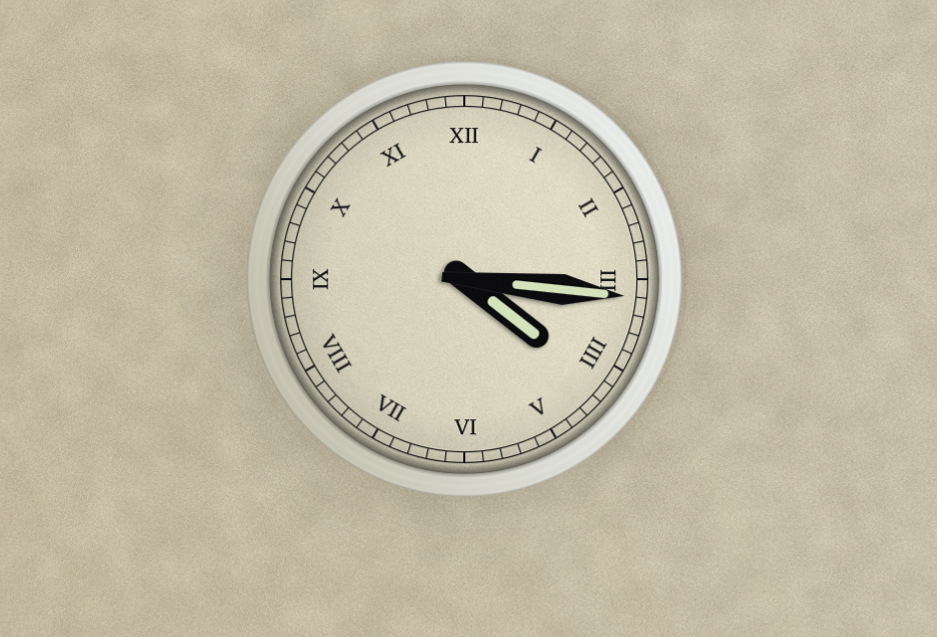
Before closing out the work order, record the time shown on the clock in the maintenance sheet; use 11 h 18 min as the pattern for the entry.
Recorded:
4 h 16 min
